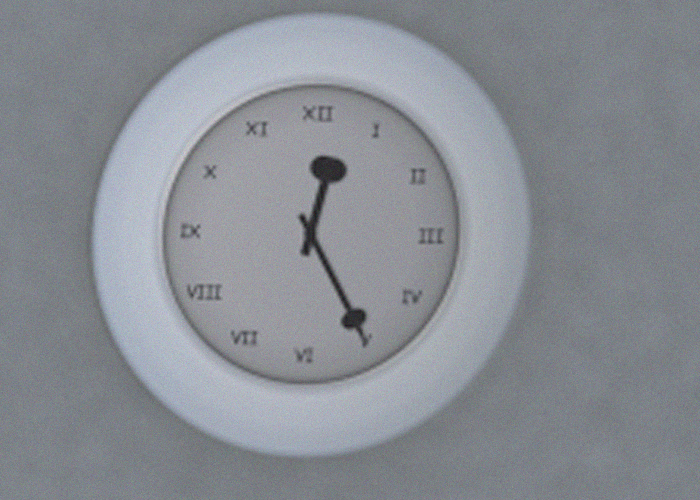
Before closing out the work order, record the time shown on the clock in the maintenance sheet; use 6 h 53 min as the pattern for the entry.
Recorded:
12 h 25 min
